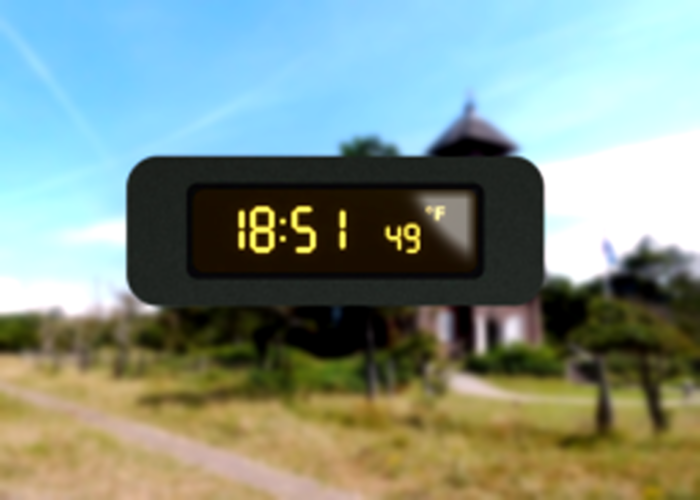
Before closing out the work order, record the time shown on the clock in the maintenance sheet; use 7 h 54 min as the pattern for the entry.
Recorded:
18 h 51 min
